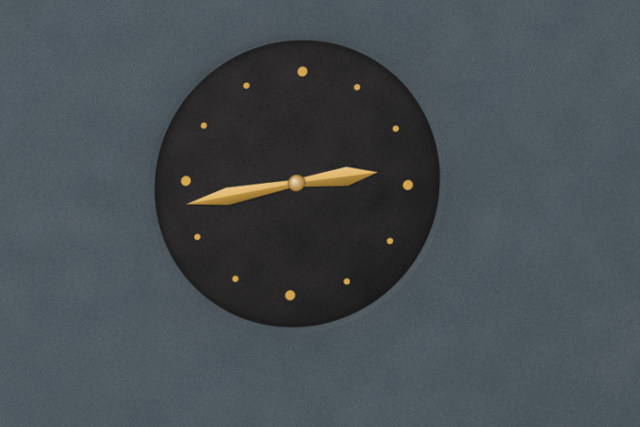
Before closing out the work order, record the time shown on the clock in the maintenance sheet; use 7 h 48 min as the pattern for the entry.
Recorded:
2 h 43 min
